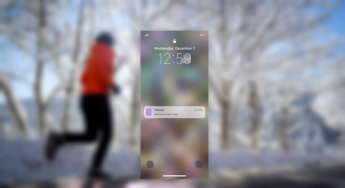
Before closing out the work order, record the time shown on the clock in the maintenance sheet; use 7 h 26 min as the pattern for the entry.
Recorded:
12 h 59 min
